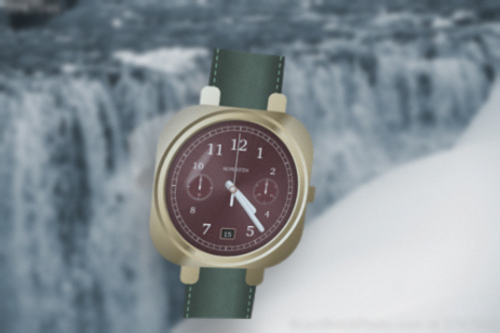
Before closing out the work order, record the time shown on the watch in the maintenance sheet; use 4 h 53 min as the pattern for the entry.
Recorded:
4 h 23 min
